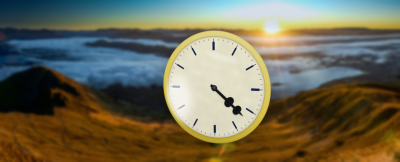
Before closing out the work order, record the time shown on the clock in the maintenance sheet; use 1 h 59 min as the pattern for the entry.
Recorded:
4 h 22 min
